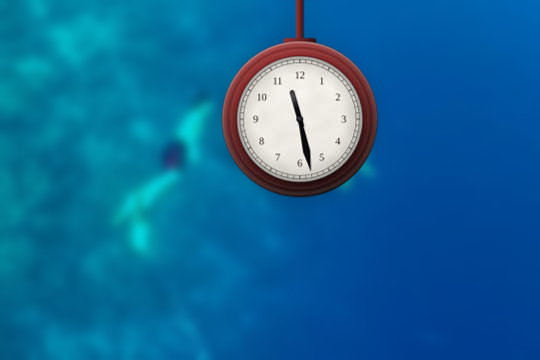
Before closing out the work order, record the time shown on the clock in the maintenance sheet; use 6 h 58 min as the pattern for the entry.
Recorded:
11 h 28 min
